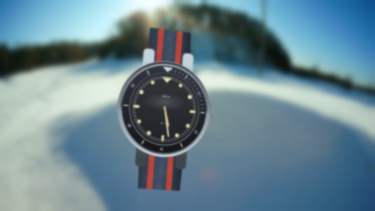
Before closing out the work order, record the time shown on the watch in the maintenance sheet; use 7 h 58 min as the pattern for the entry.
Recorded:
5 h 28 min
